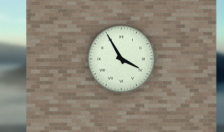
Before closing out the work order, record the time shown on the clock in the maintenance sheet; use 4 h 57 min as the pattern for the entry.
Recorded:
3 h 55 min
